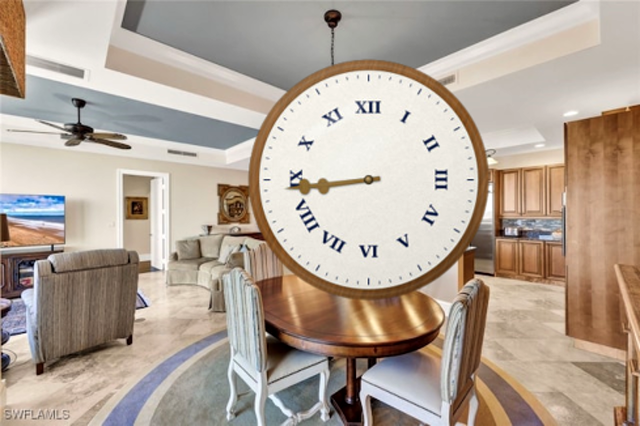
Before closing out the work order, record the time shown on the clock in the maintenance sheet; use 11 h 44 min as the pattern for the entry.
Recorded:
8 h 44 min
